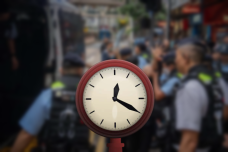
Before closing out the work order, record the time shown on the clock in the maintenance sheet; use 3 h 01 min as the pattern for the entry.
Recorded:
12 h 20 min
